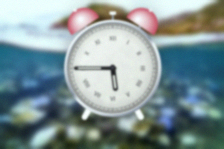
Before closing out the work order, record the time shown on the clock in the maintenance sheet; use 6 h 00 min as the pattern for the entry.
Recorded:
5 h 45 min
